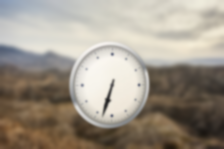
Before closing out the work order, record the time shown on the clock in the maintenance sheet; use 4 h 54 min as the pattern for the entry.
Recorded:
6 h 33 min
